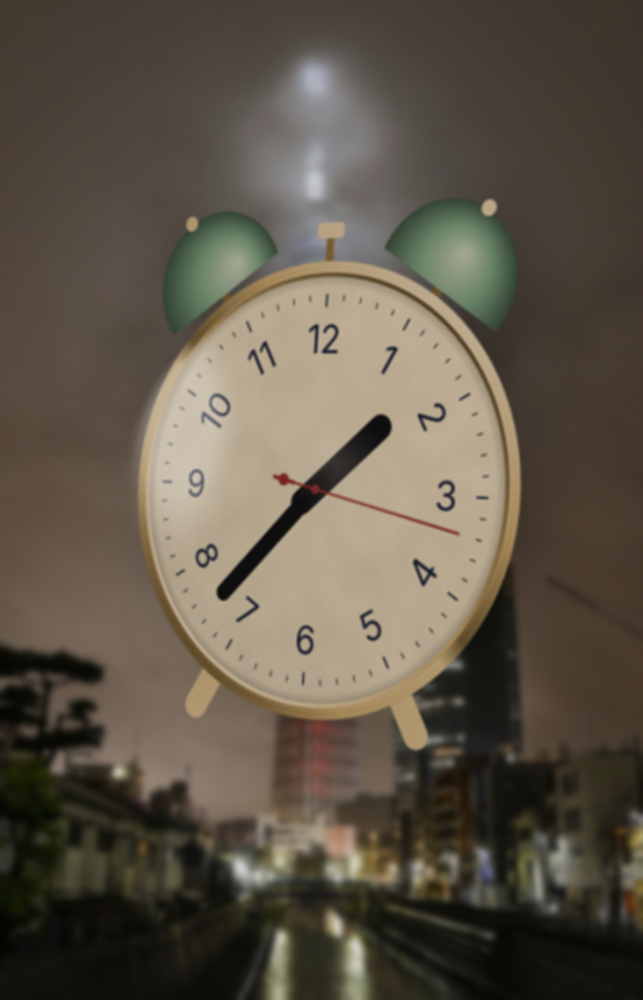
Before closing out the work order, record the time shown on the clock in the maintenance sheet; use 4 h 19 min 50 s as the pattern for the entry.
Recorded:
1 h 37 min 17 s
